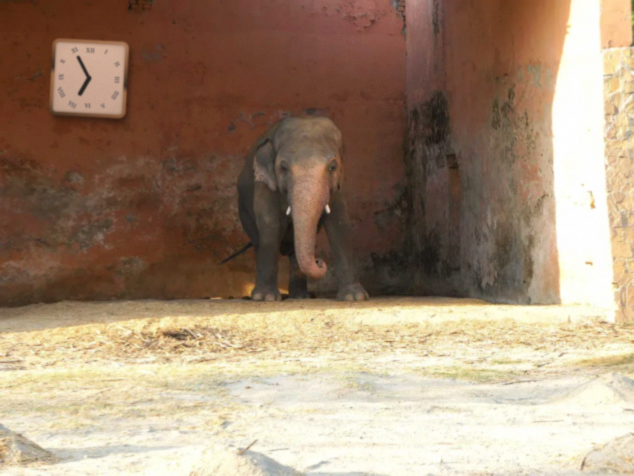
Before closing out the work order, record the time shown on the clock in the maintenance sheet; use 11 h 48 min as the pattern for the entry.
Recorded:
6 h 55 min
